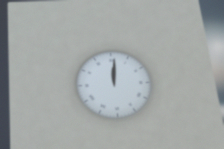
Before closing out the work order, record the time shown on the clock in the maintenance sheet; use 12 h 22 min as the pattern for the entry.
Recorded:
12 h 01 min
